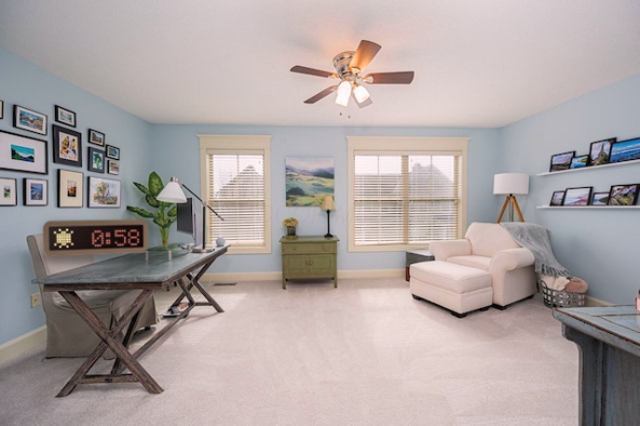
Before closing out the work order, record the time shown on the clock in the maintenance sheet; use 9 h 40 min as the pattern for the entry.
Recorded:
0 h 58 min
